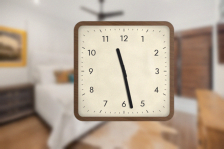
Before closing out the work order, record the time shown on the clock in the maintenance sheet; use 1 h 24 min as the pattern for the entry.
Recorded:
11 h 28 min
